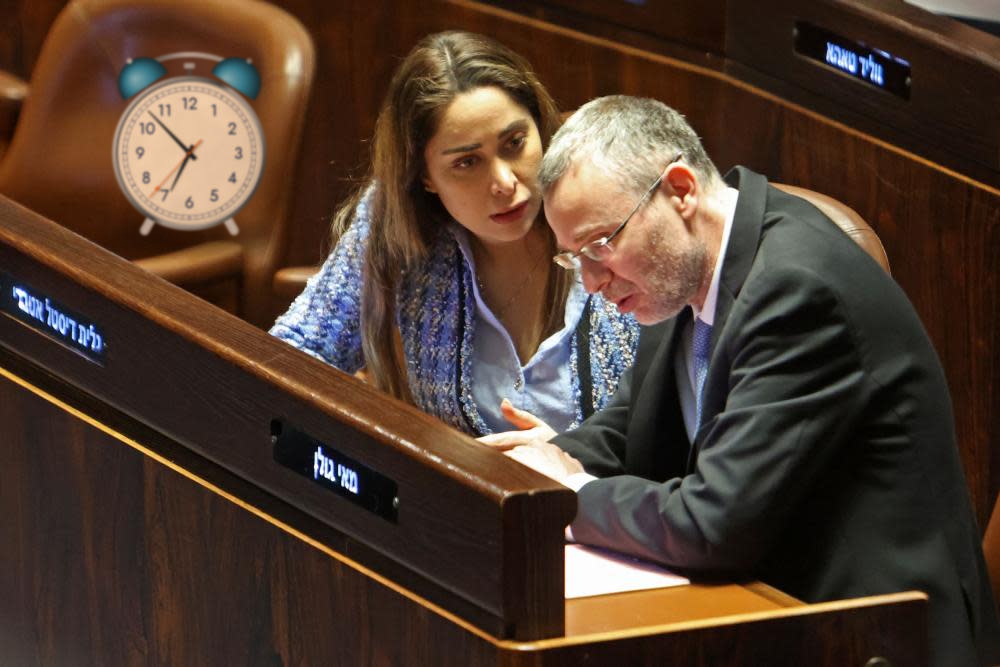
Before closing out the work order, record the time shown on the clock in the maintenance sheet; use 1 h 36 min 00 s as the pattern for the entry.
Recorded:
6 h 52 min 37 s
